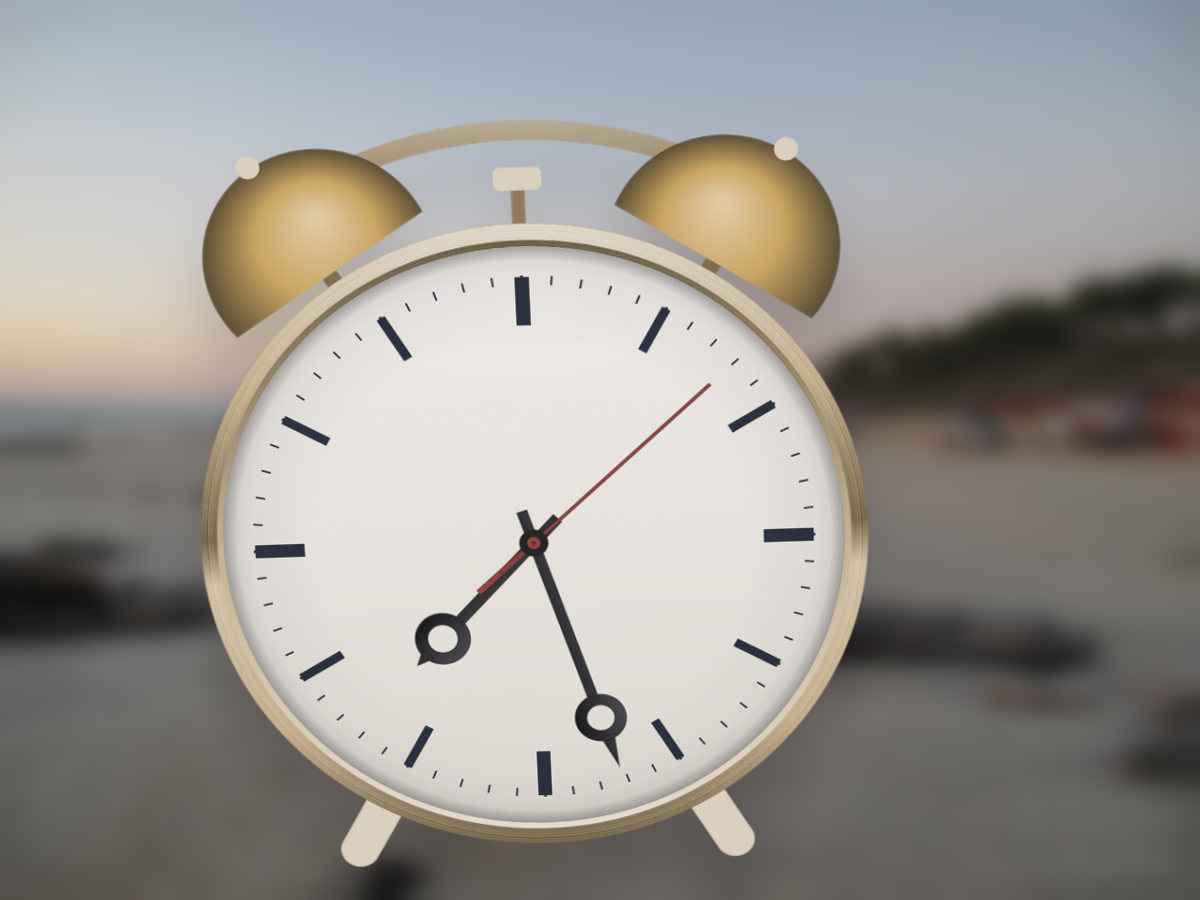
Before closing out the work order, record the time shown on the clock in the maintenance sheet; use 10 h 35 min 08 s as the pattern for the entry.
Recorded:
7 h 27 min 08 s
